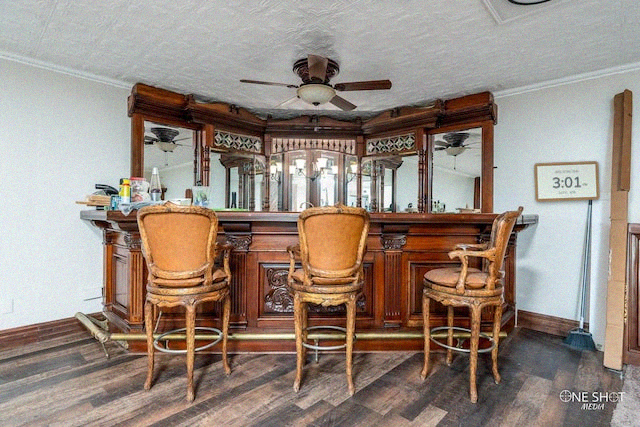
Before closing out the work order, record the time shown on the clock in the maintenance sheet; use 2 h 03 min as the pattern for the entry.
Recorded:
3 h 01 min
